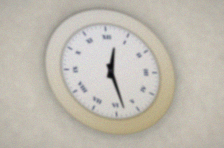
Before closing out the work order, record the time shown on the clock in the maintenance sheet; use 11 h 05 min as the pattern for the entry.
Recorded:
12 h 28 min
